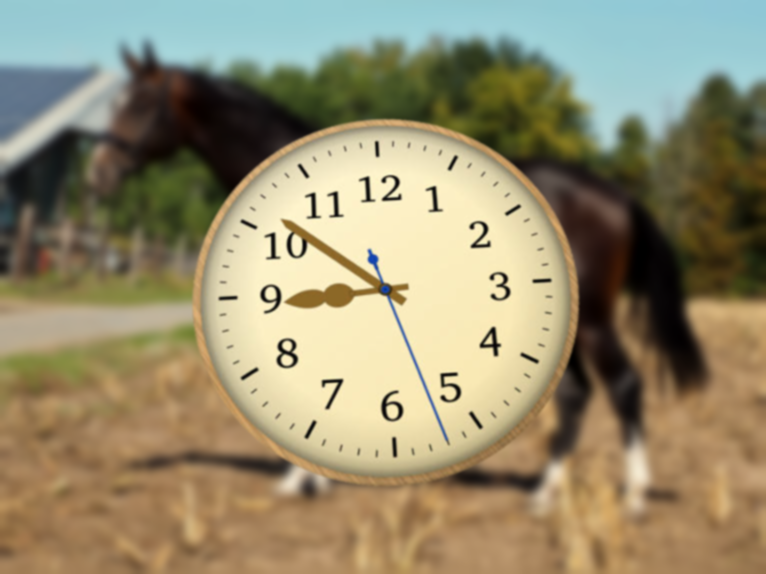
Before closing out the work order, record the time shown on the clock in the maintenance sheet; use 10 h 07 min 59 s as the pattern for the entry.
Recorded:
8 h 51 min 27 s
